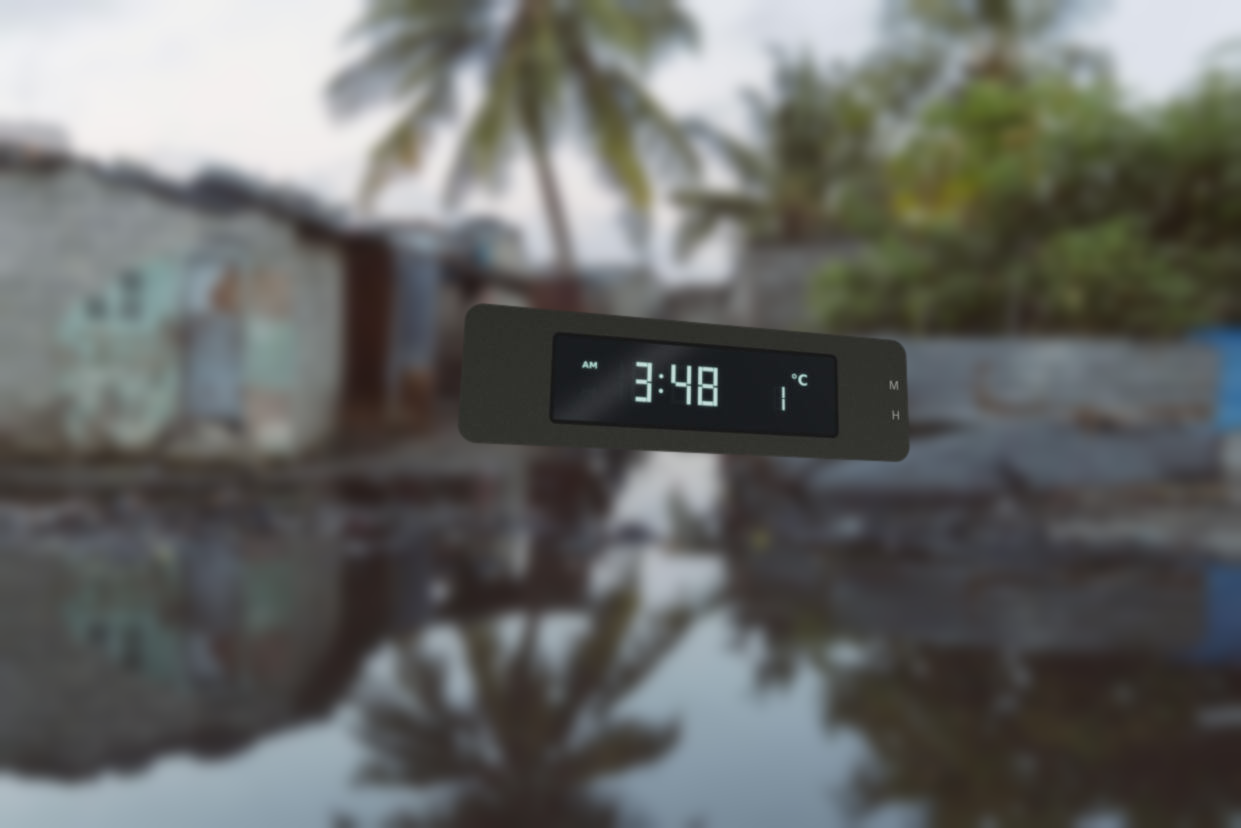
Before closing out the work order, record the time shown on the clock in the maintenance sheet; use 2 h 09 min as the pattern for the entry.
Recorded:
3 h 48 min
